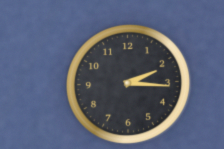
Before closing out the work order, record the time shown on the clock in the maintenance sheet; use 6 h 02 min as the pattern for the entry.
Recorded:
2 h 16 min
